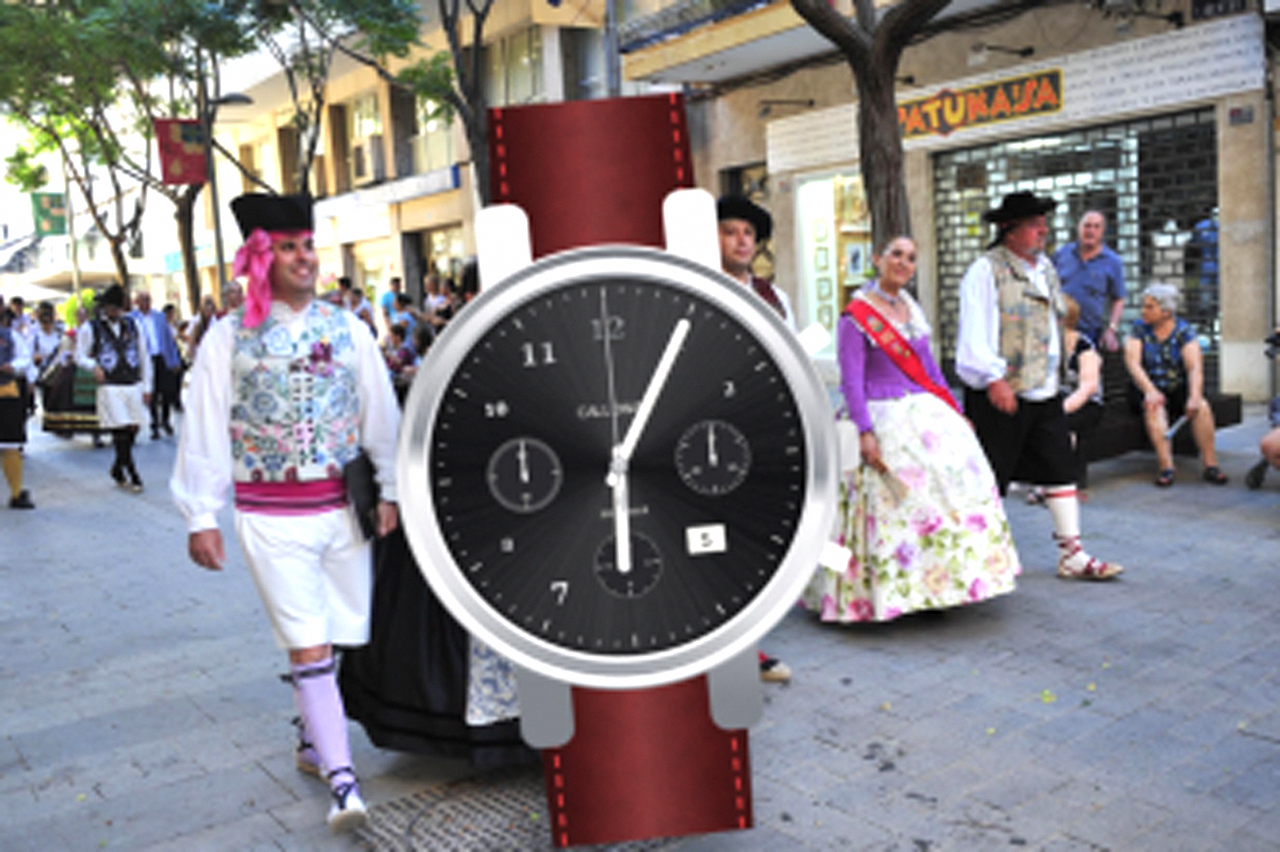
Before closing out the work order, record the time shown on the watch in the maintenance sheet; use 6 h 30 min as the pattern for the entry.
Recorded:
6 h 05 min
